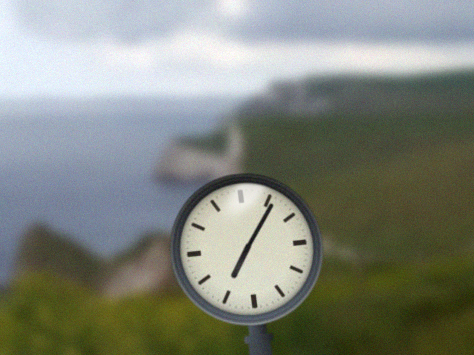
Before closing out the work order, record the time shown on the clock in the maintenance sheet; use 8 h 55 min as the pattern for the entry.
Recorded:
7 h 06 min
